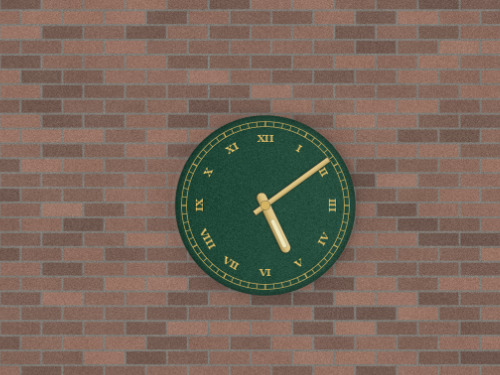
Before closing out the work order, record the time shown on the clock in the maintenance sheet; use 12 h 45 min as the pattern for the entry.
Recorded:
5 h 09 min
